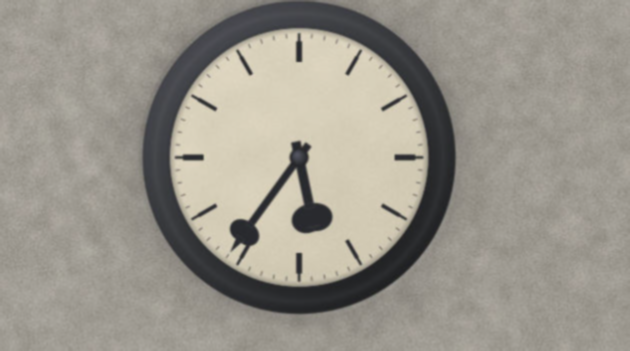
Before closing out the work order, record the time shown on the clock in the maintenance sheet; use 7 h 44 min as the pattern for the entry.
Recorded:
5 h 36 min
